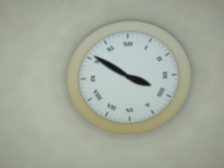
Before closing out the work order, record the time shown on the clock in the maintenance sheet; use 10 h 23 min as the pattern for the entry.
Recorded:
3 h 51 min
